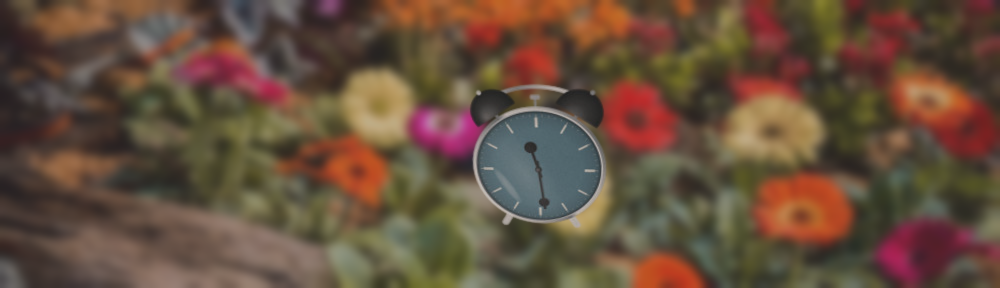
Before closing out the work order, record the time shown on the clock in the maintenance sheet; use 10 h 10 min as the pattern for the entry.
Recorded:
11 h 29 min
